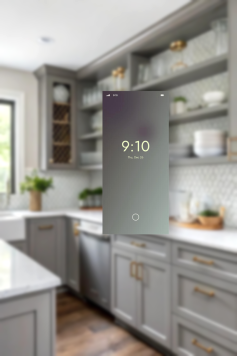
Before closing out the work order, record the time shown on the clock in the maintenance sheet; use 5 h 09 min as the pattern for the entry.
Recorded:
9 h 10 min
